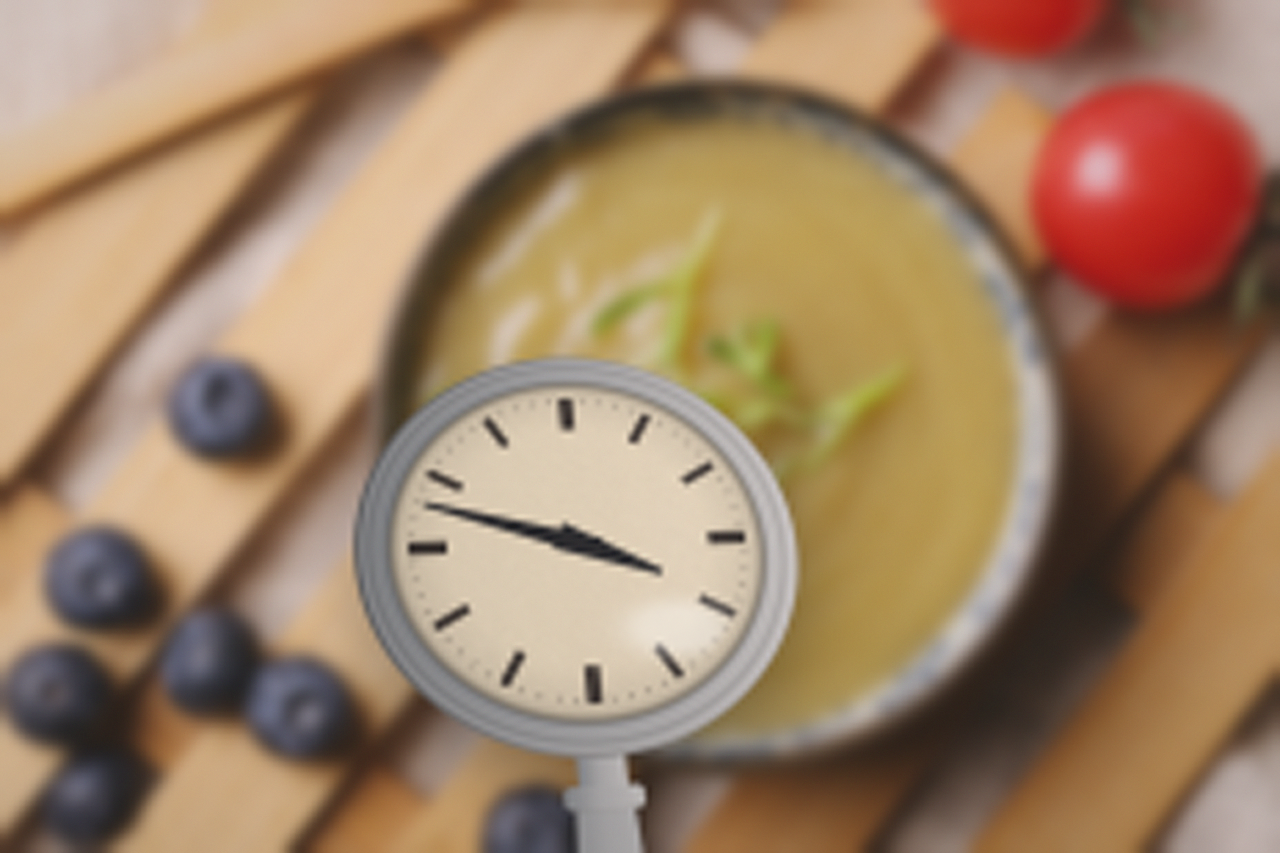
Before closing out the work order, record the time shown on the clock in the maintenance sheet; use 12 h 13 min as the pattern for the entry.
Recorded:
3 h 48 min
